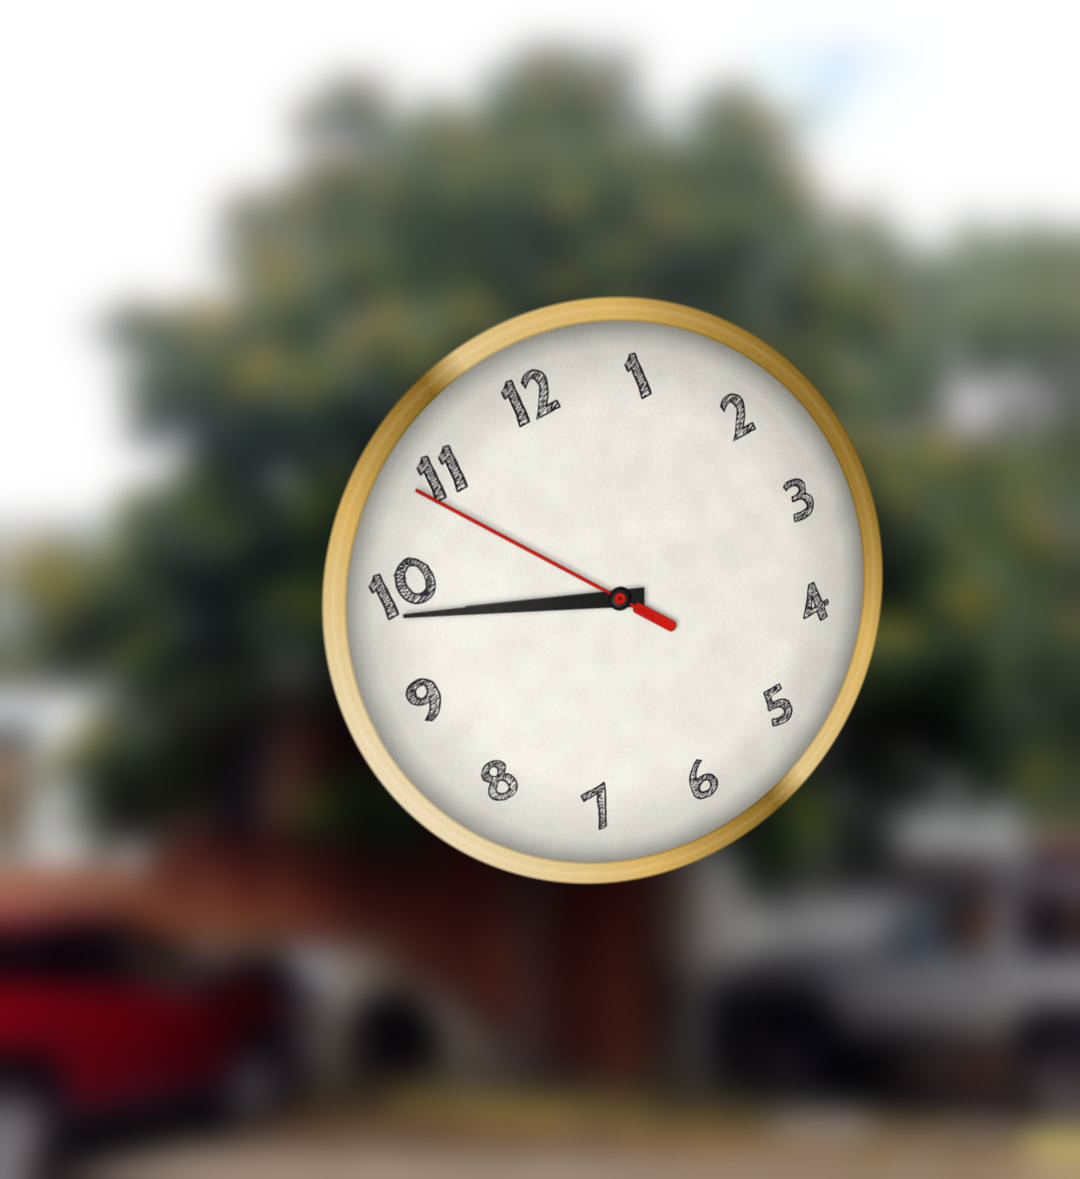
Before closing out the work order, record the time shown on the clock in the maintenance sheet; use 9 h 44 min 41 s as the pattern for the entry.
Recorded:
9 h 48 min 54 s
